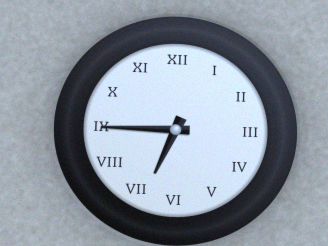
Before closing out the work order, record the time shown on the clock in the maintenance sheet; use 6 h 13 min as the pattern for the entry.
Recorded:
6 h 45 min
